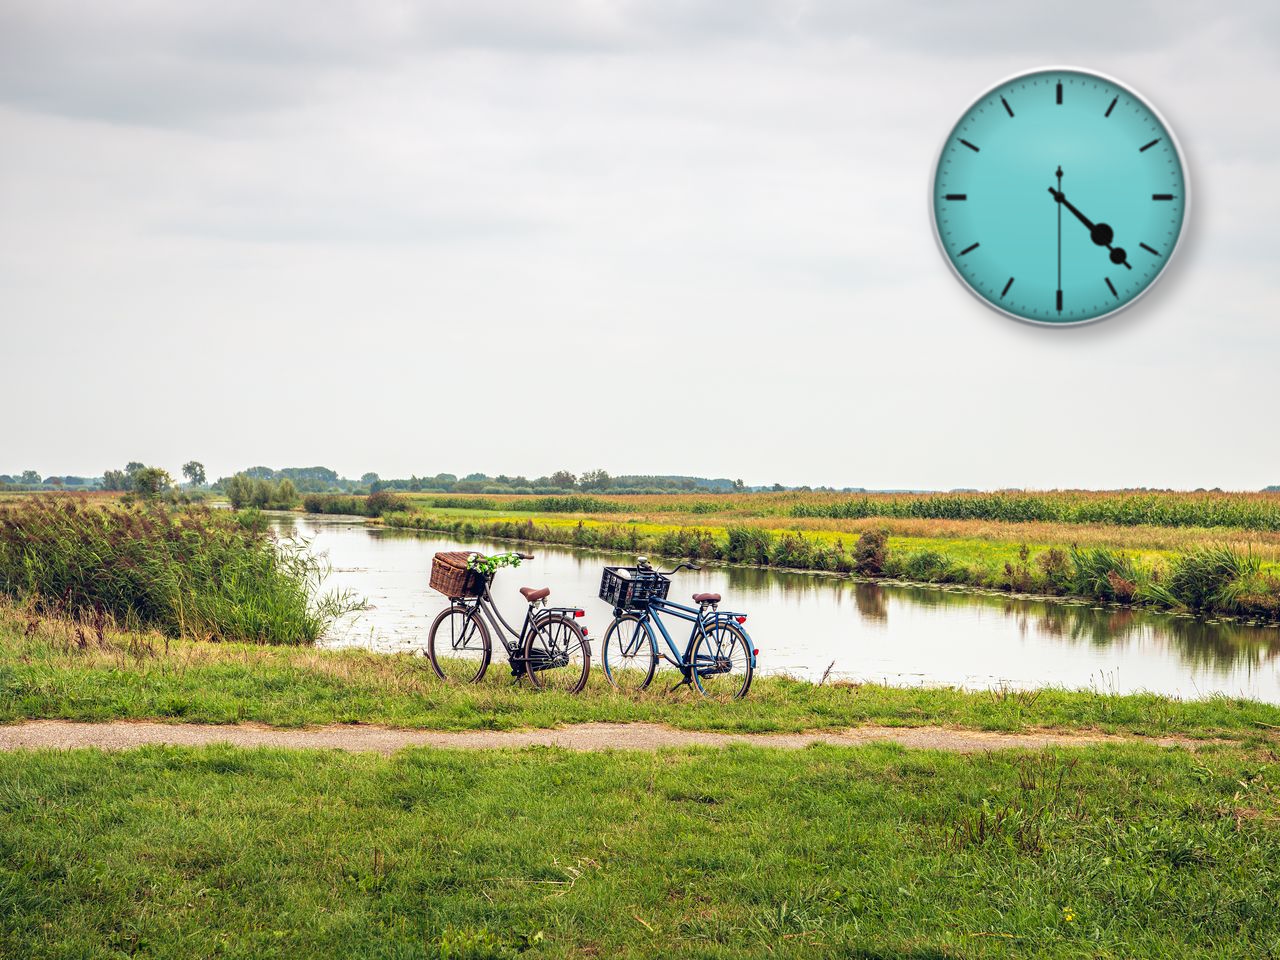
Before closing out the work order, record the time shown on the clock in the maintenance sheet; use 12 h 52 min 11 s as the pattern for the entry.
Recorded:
4 h 22 min 30 s
